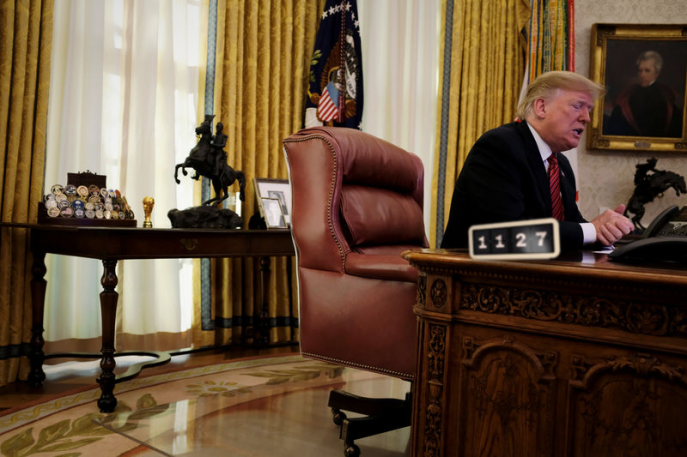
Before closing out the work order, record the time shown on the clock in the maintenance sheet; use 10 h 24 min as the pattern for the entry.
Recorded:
11 h 27 min
